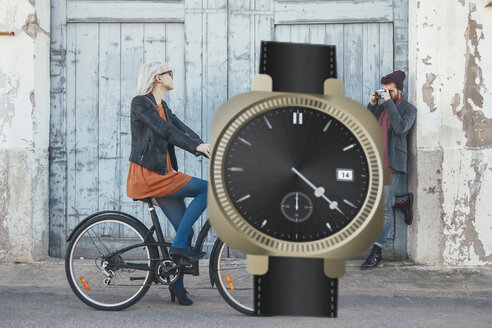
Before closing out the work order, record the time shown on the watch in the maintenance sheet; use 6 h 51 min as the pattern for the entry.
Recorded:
4 h 22 min
